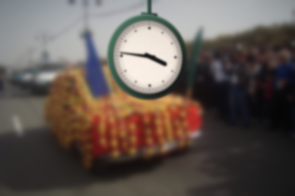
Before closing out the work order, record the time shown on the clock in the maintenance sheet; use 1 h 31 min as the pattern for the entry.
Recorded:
3 h 46 min
